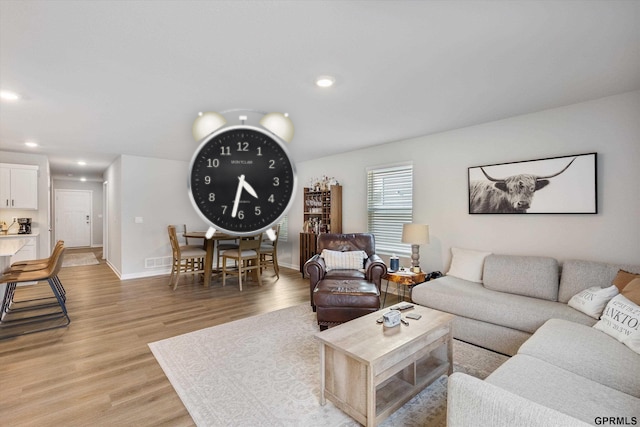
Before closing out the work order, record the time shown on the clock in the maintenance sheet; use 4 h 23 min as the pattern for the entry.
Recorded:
4 h 32 min
